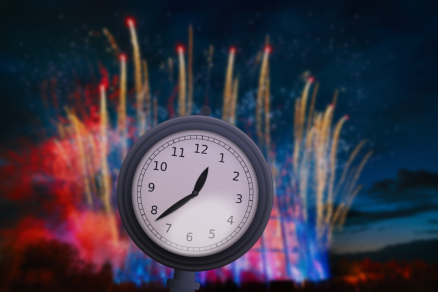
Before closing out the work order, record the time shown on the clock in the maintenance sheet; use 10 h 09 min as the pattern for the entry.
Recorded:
12 h 38 min
